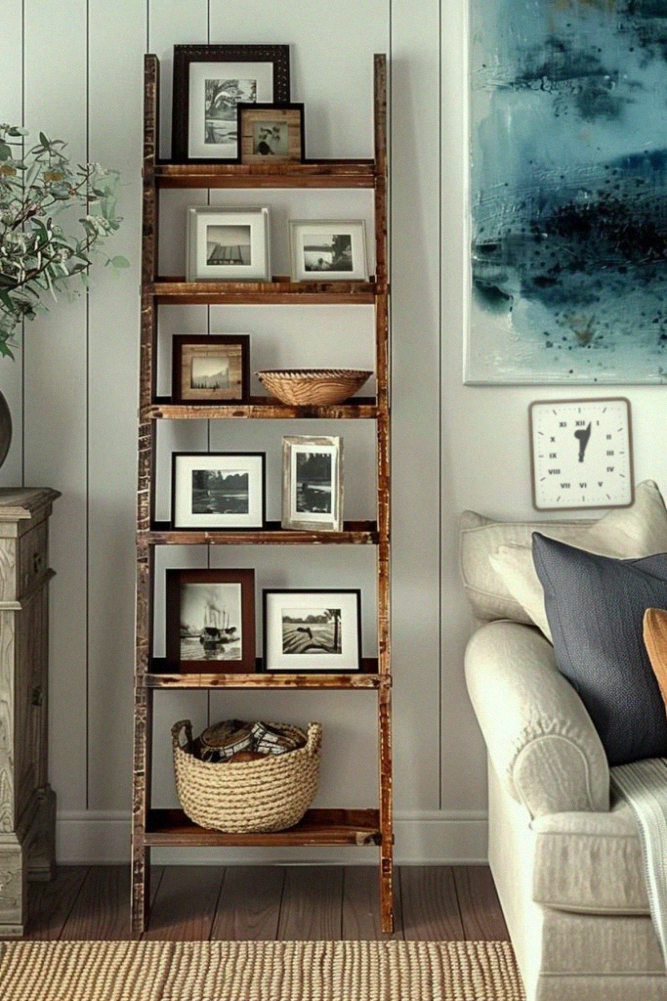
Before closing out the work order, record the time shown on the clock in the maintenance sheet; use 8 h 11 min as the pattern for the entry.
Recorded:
12 h 03 min
